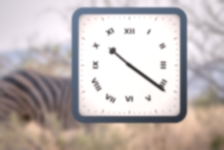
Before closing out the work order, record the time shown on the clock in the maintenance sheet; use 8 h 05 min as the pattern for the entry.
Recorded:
10 h 21 min
